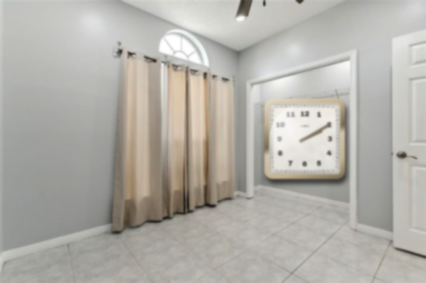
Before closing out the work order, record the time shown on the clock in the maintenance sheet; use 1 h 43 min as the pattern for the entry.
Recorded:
2 h 10 min
